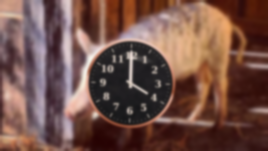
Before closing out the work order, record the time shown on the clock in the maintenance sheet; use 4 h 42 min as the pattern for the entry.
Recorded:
4 h 00 min
